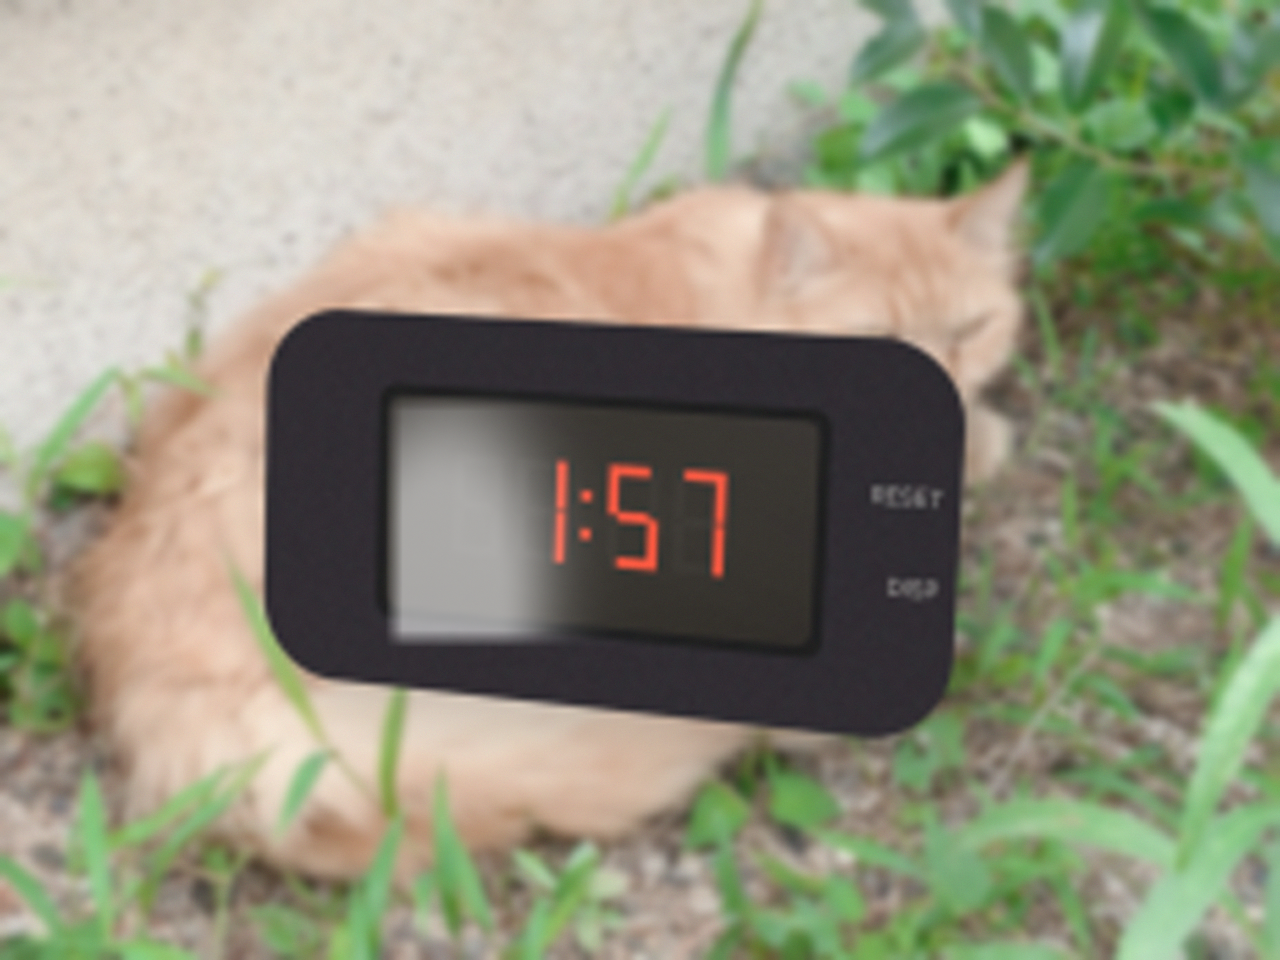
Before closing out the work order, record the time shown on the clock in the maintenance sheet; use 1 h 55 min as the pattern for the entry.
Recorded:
1 h 57 min
